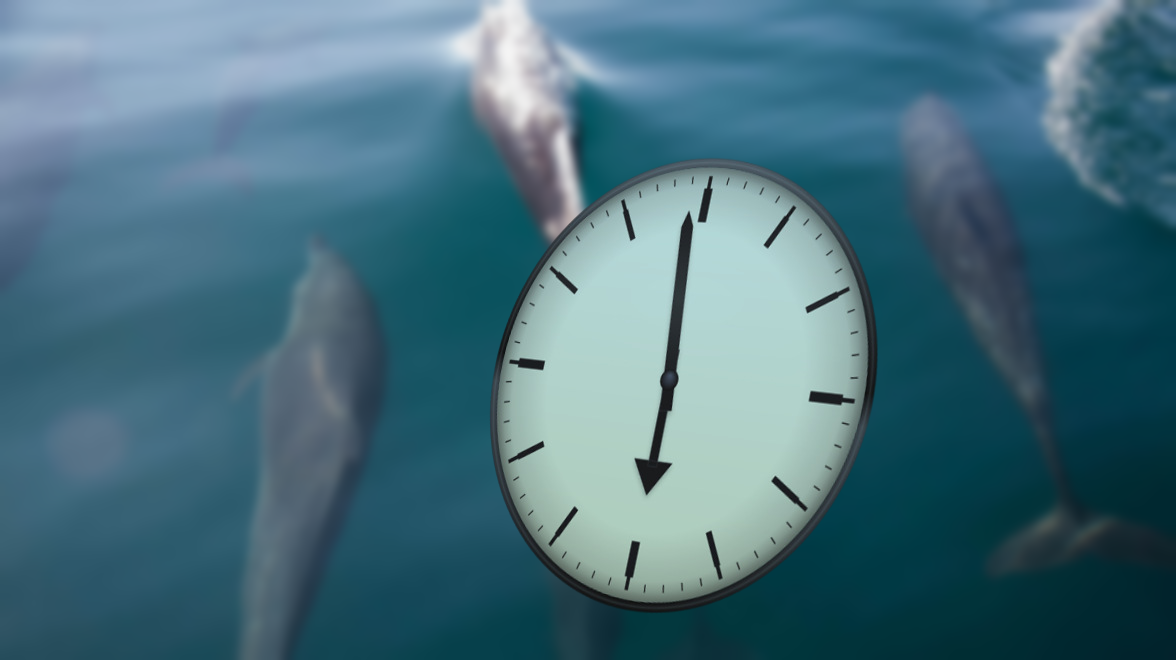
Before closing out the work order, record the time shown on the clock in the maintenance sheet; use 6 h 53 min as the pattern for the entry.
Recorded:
5 h 59 min
